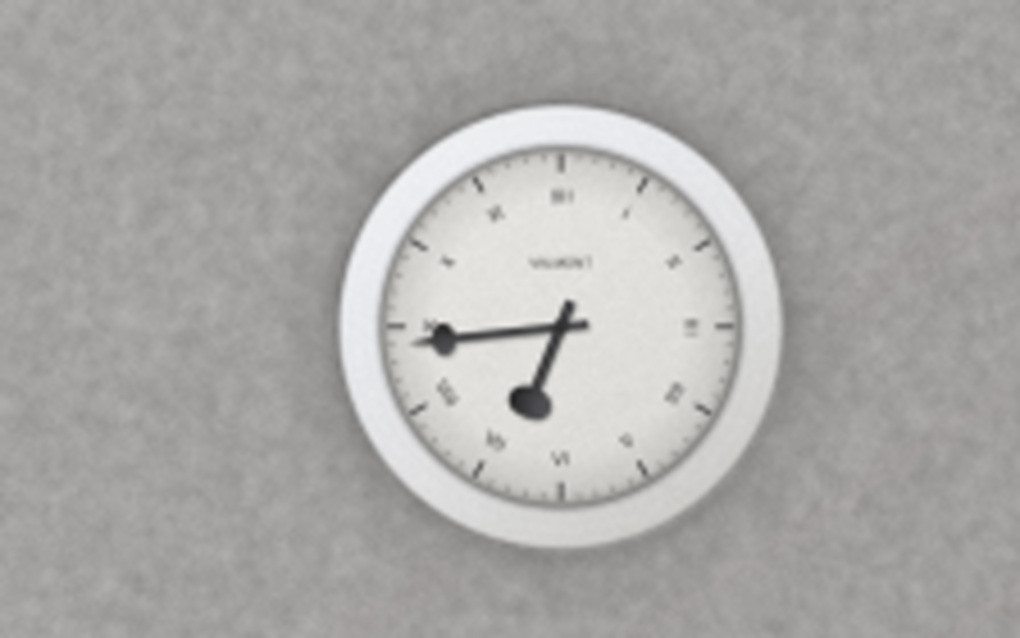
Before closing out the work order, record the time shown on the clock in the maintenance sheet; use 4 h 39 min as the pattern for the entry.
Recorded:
6 h 44 min
